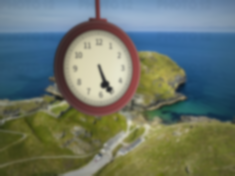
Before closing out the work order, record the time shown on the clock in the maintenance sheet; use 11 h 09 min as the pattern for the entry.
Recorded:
5 h 26 min
